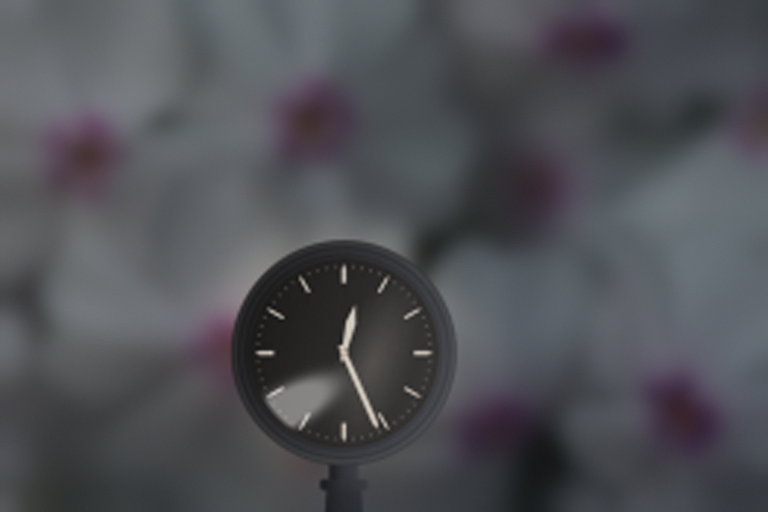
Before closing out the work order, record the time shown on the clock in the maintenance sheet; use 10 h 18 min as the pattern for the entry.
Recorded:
12 h 26 min
